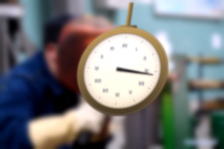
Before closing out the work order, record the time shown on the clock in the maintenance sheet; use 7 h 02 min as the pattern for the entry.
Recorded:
3 h 16 min
